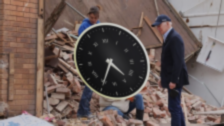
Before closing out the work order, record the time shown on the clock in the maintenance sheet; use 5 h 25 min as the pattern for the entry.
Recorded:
4 h 35 min
